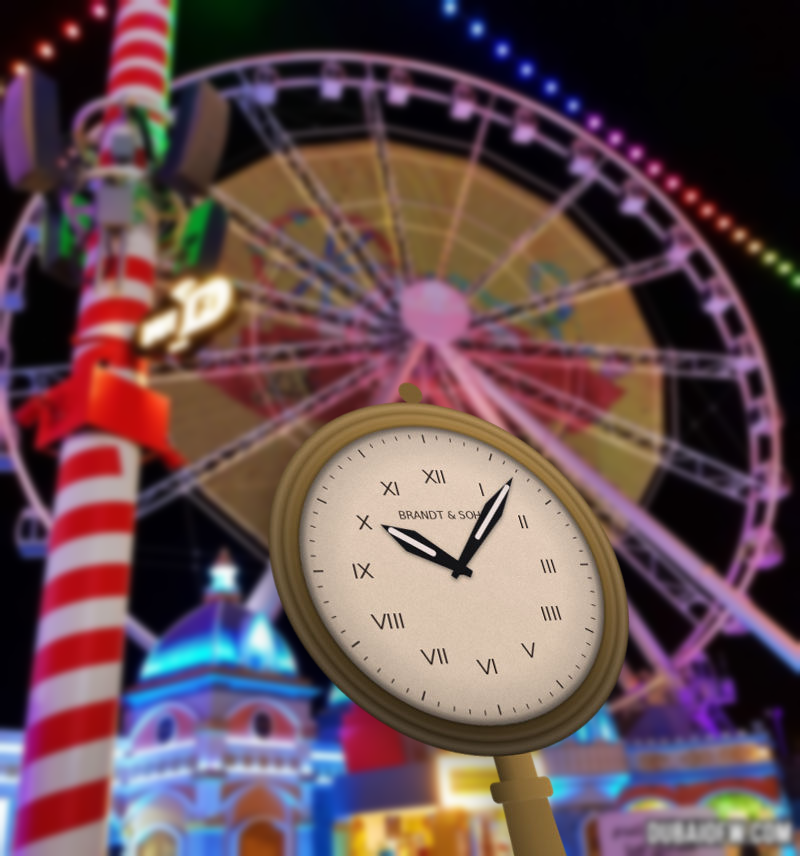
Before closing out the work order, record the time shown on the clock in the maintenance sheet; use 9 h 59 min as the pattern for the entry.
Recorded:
10 h 07 min
